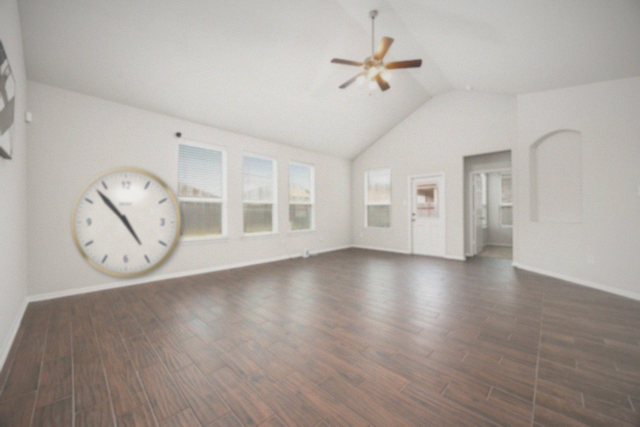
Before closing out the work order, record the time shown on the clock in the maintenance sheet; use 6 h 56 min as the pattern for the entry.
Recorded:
4 h 53 min
